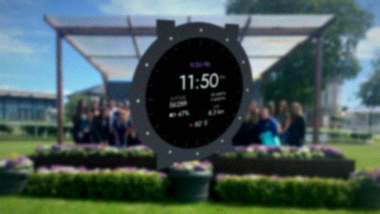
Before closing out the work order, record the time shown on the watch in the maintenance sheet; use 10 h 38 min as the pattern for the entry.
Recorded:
11 h 50 min
